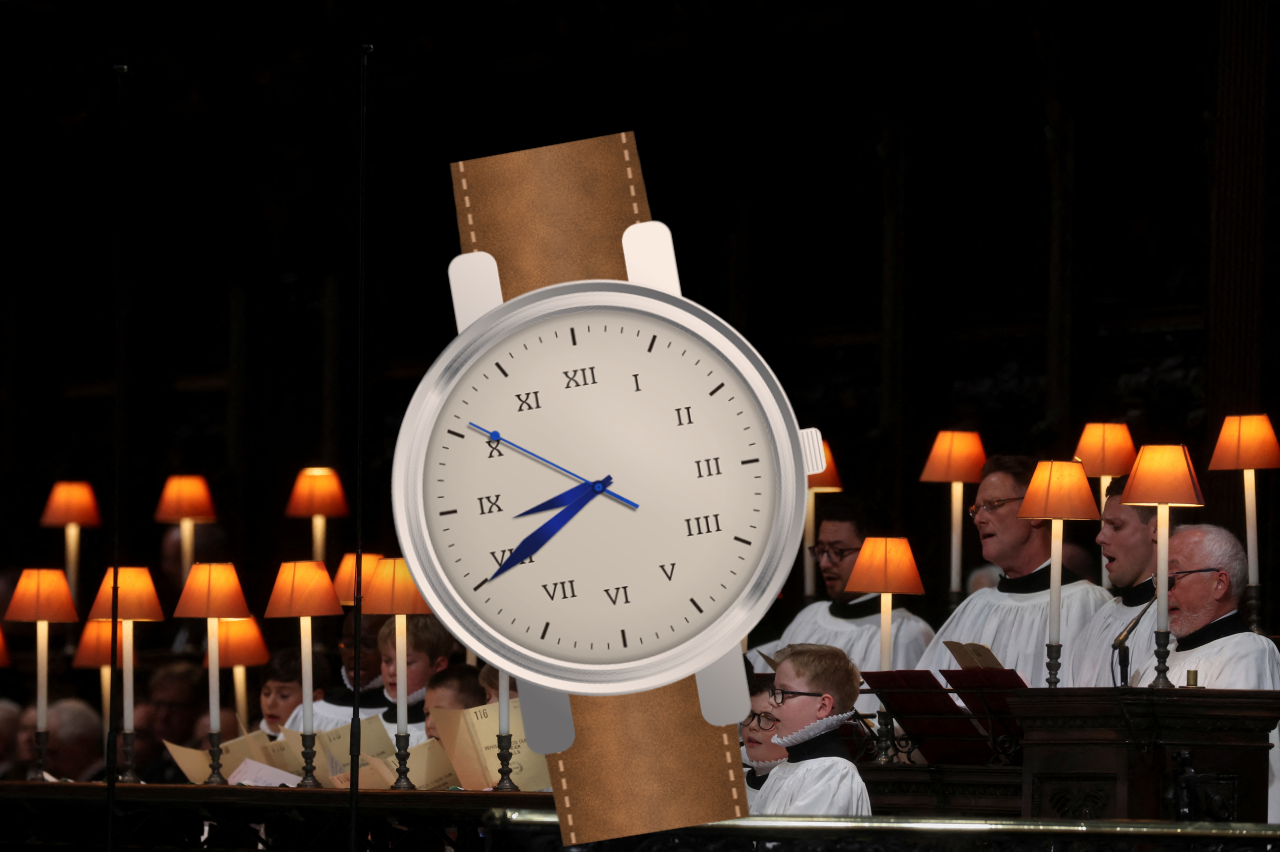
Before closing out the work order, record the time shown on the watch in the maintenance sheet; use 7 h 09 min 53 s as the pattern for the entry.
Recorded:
8 h 39 min 51 s
